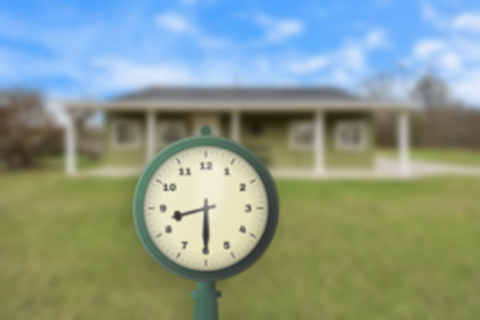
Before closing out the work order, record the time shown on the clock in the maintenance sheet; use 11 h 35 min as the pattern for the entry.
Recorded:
8 h 30 min
